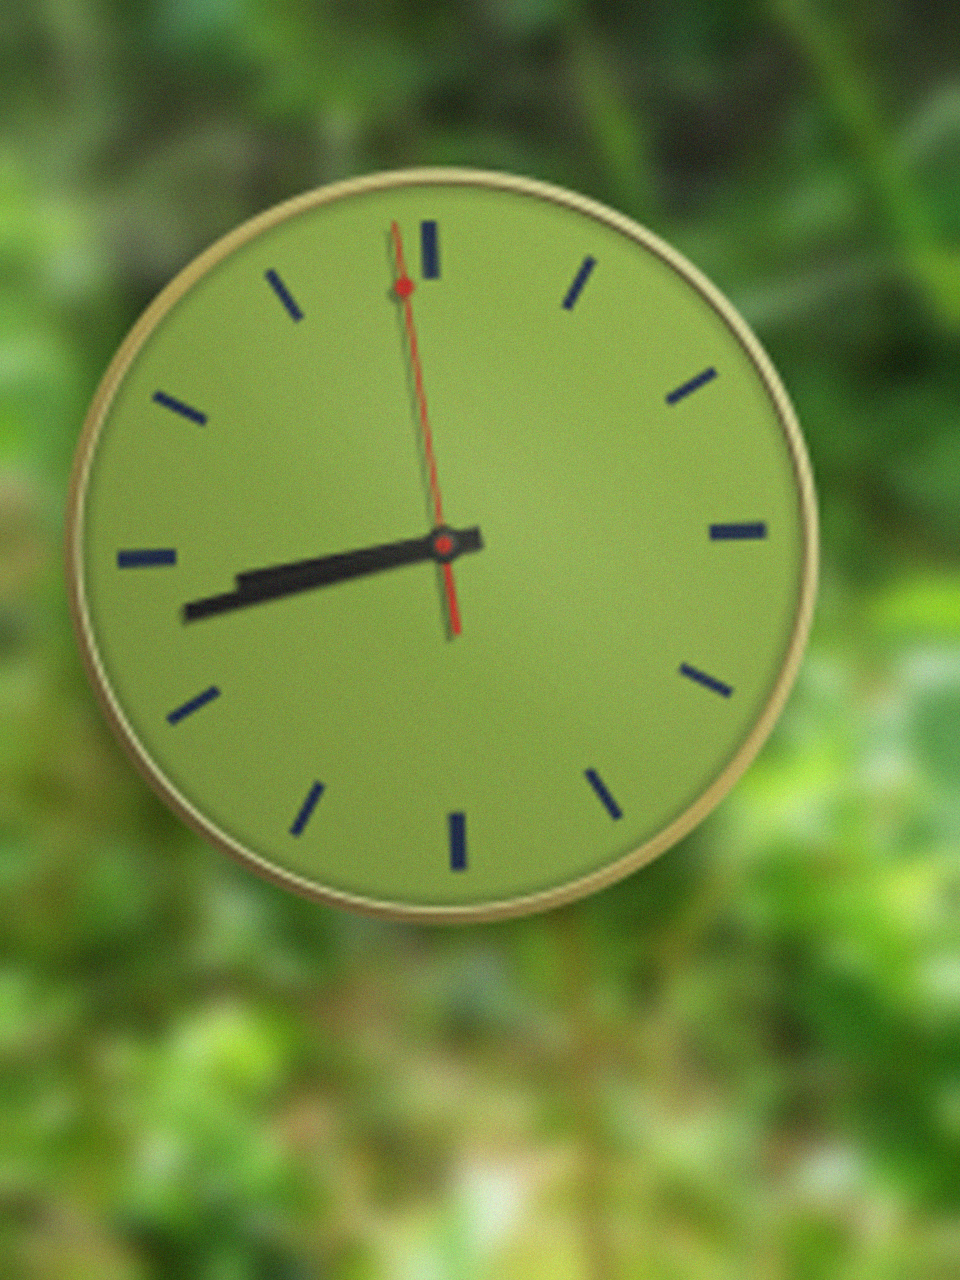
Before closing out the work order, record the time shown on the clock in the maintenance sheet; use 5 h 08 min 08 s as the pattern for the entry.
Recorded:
8 h 42 min 59 s
